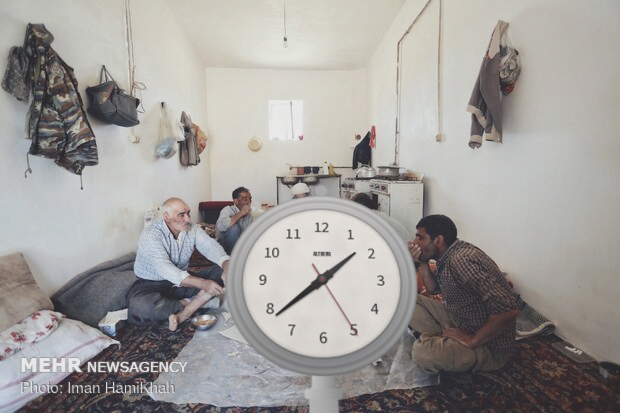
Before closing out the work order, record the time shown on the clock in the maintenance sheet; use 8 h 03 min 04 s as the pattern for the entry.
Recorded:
1 h 38 min 25 s
